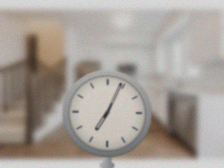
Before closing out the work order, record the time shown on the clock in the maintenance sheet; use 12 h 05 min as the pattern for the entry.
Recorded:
7 h 04 min
